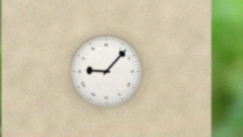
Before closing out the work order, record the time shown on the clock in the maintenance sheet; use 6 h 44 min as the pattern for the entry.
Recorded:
9 h 07 min
